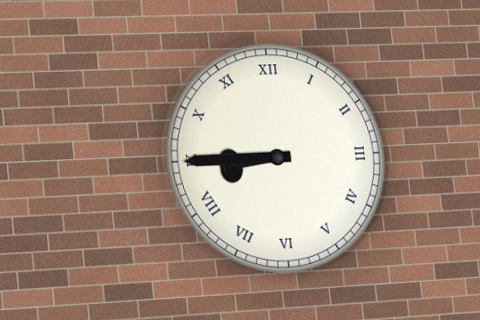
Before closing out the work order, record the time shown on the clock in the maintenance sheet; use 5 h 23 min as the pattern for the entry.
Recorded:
8 h 45 min
